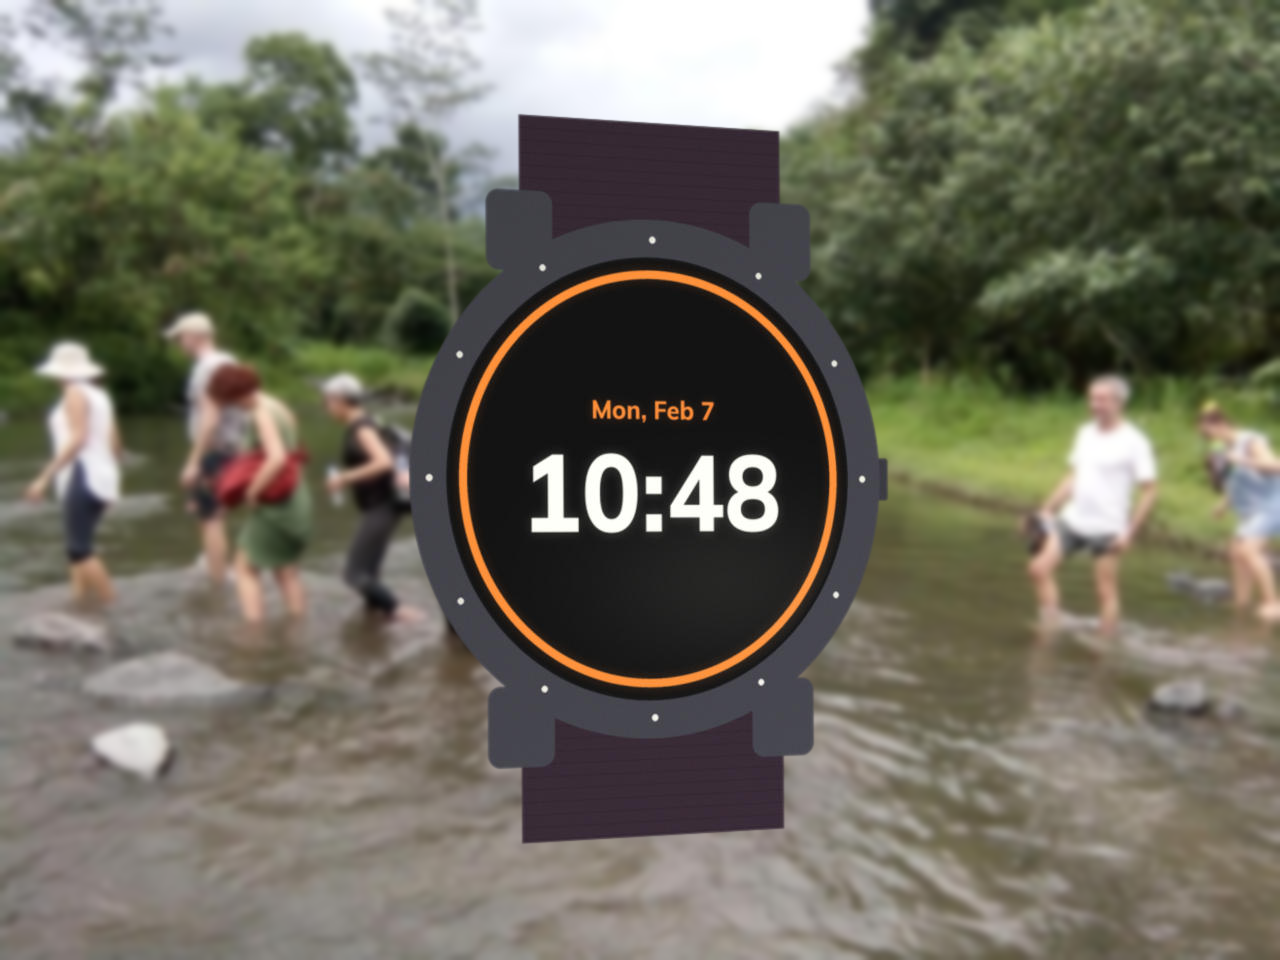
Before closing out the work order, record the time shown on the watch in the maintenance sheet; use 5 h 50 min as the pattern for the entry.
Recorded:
10 h 48 min
